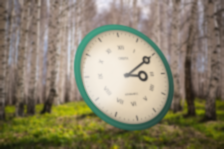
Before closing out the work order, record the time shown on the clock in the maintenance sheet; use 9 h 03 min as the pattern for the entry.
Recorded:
3 h 10 min
